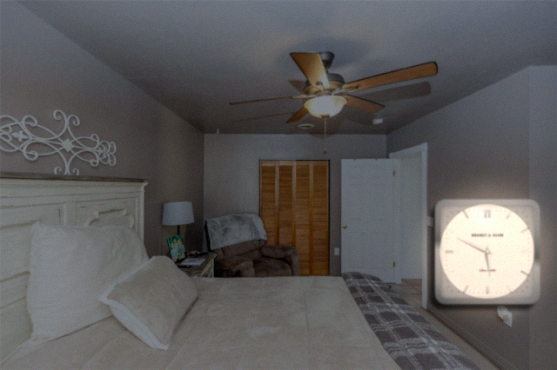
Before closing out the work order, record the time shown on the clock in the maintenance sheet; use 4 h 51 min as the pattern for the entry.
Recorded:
5 h 49 min
